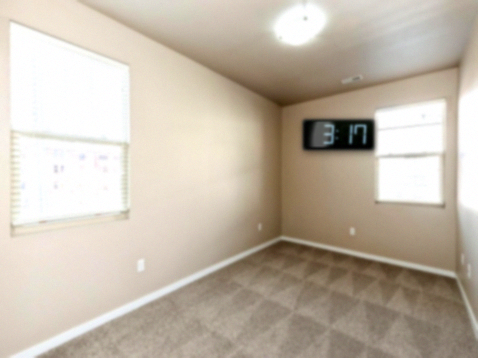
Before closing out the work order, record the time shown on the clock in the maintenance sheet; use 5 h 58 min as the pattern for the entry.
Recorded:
3 h 17 min
